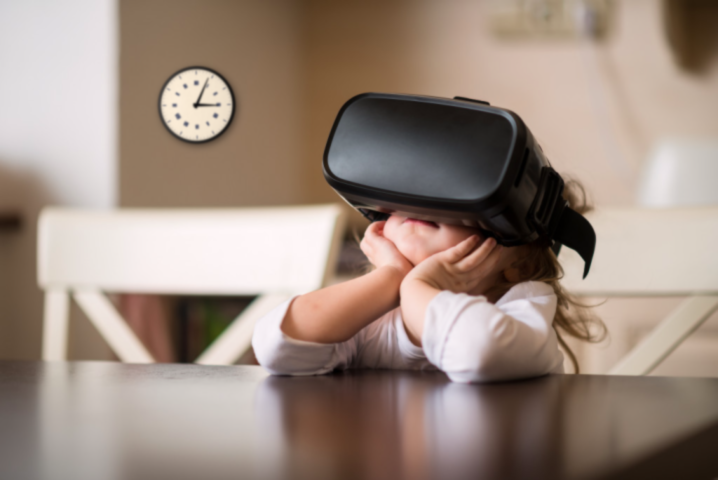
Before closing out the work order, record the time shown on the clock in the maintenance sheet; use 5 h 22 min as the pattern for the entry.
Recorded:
3 h 04 min
